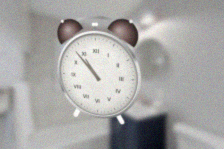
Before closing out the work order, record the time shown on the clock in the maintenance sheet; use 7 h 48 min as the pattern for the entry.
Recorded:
10 h 53 min
